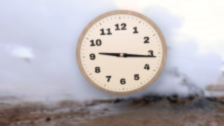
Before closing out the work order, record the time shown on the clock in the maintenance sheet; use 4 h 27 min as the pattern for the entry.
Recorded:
9 h 16 min
